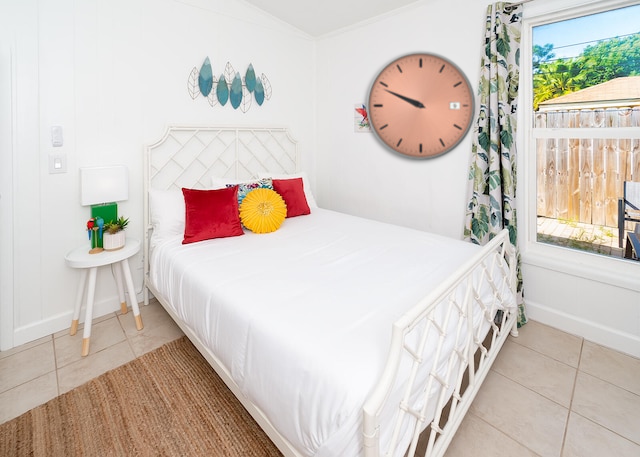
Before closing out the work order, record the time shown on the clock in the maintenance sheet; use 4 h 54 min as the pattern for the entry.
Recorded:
9 h 49 min
